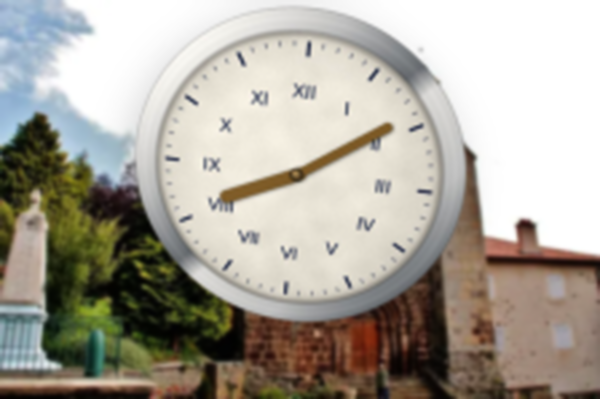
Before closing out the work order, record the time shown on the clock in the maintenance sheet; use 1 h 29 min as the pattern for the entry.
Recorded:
8 h 09 min
